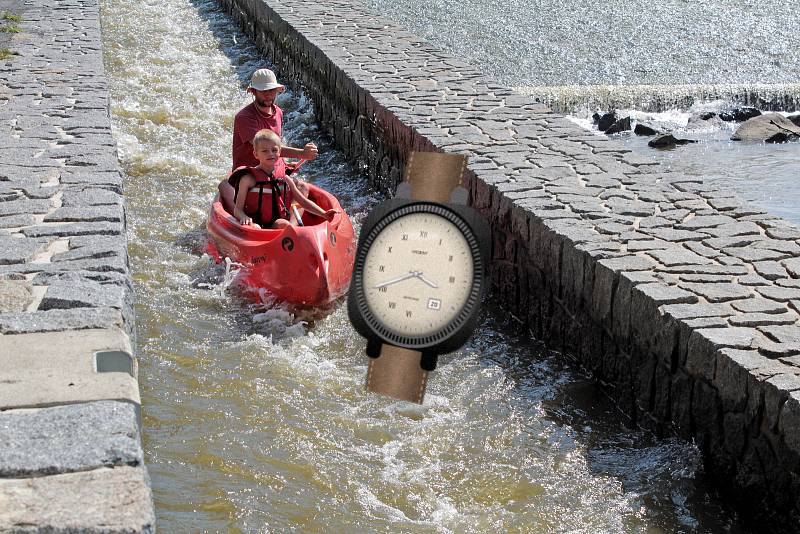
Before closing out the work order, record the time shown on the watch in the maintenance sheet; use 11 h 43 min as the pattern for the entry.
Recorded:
3 h 41 min
